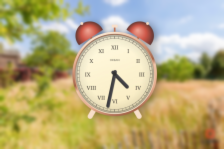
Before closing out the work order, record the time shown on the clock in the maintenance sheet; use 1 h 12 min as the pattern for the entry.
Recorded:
4 h 32 min
